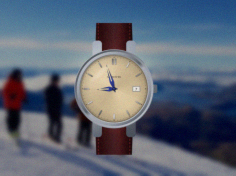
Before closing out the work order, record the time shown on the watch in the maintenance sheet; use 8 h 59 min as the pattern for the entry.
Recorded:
8 h 57 min
